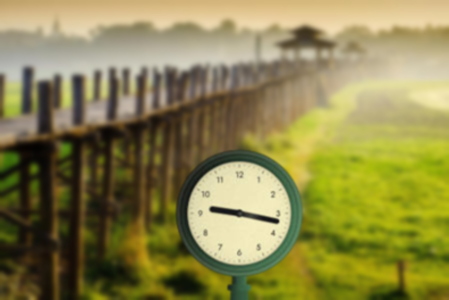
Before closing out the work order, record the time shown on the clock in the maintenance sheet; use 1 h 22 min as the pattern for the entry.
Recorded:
9 h 17 min
